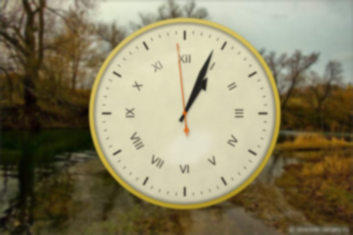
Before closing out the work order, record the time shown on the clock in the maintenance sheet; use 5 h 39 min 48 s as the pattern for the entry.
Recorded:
1 h 03 min 59 s
